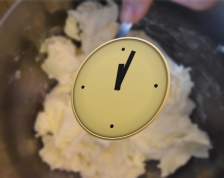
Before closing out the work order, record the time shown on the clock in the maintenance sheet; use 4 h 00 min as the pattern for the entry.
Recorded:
12 h 03 min
